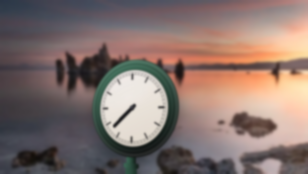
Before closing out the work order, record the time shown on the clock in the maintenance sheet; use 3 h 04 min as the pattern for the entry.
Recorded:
7 h 38 min
